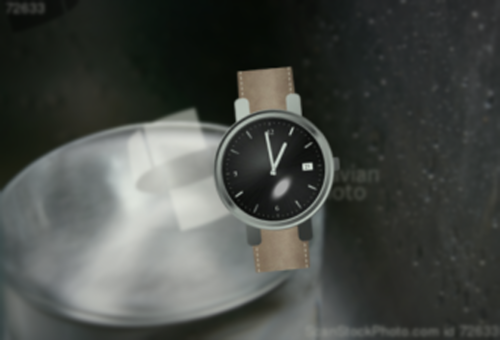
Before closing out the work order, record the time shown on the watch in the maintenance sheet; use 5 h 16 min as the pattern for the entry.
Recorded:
12 h 59 min
